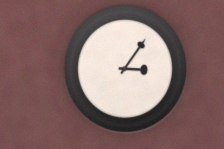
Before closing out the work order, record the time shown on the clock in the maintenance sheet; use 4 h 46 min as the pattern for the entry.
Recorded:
3 h 06 min
